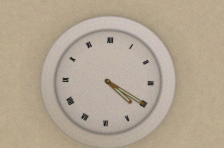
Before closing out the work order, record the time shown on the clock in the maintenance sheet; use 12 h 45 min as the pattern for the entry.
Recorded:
4 h 20 min
